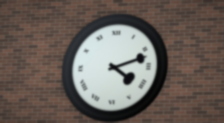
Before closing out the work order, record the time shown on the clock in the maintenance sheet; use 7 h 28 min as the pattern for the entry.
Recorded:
4 h 12 min
